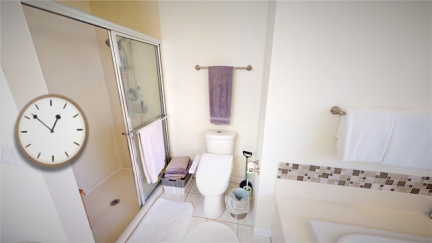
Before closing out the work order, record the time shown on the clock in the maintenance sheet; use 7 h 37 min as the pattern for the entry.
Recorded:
12 h 52 min
